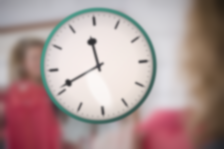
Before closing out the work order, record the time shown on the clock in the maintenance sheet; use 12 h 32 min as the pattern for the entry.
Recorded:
11 h 41 min
